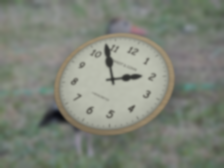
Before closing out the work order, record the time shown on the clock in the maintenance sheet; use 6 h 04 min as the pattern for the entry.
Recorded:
1 h 53 min
